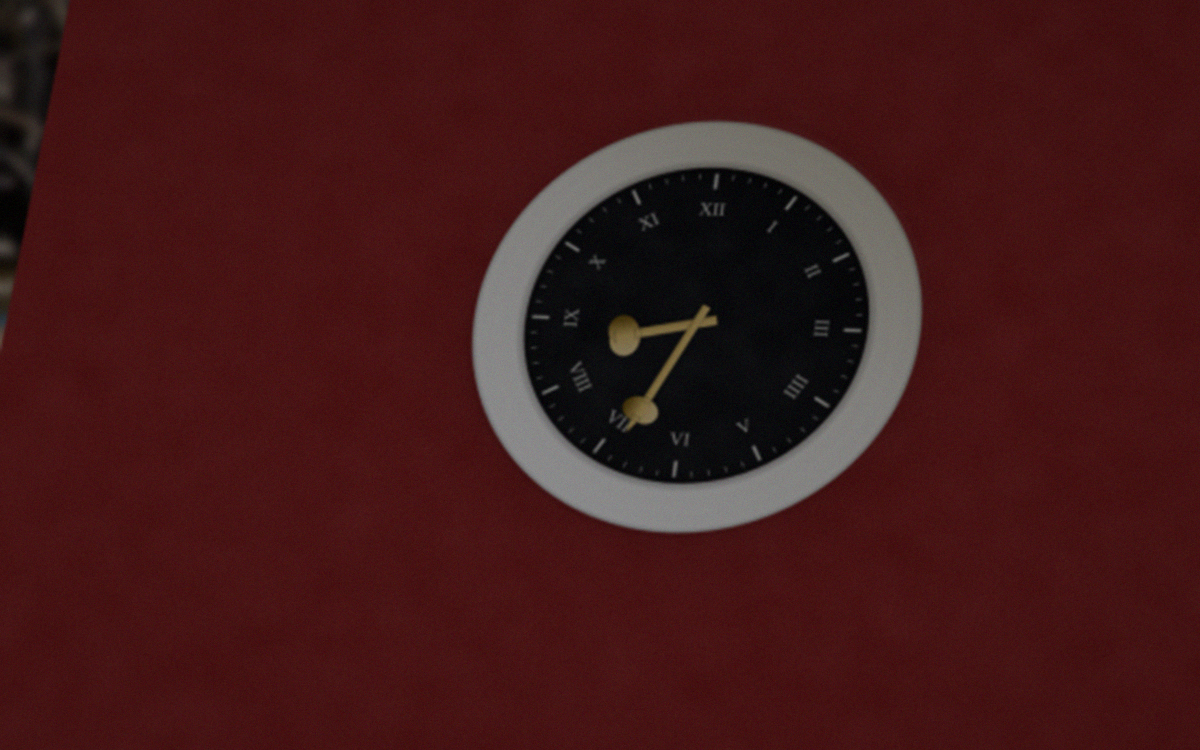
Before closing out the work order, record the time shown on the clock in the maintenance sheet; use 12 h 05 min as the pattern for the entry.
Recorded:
8 h 34 min
